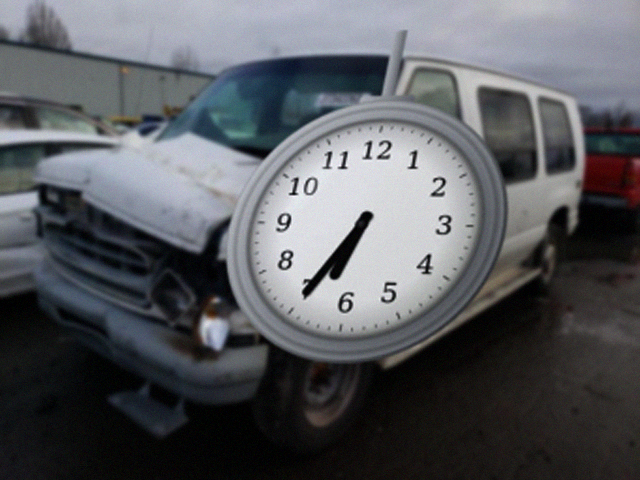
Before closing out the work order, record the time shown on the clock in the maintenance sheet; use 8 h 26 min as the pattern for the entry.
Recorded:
6 h 35 min
